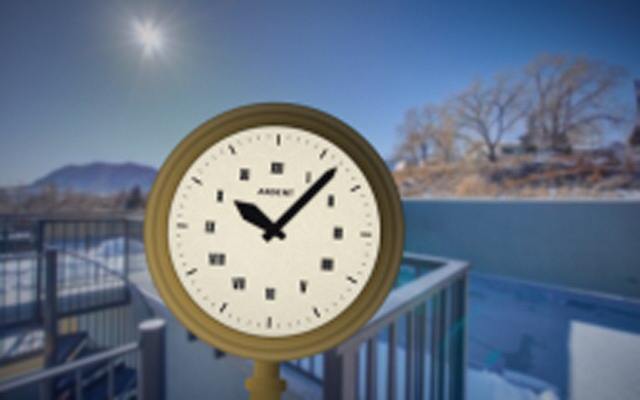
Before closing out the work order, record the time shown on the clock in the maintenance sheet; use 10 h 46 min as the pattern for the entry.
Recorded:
10 h 07 min
